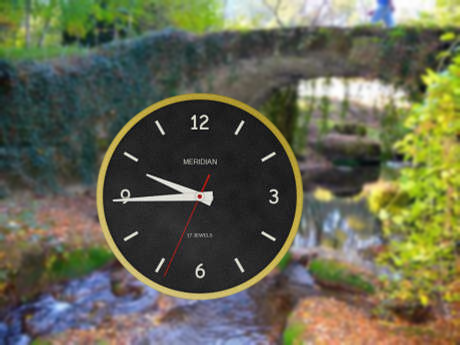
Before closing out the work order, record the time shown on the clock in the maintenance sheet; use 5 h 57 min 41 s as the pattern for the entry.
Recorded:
9 h 44 min 34 s
